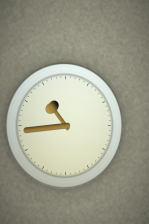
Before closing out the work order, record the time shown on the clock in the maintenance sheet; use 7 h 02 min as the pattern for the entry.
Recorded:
10 h 44 min
